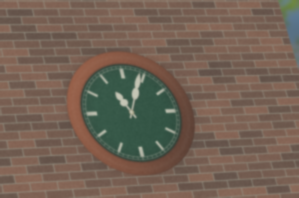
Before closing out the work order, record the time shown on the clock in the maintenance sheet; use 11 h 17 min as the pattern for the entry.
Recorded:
11 h 04 min
